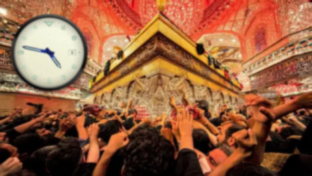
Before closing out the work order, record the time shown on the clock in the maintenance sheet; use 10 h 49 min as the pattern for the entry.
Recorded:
4 h 47 min
